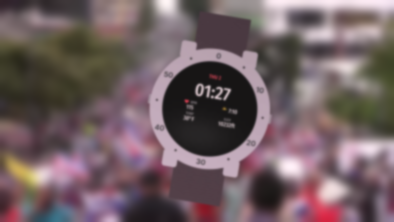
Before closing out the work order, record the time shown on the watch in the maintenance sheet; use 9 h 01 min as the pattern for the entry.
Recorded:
1 h 27 min
